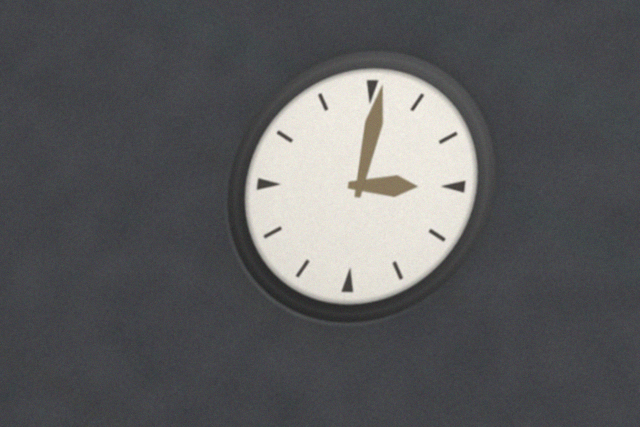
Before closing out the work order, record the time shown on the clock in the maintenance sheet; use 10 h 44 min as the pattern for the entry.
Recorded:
3 h 01 min
